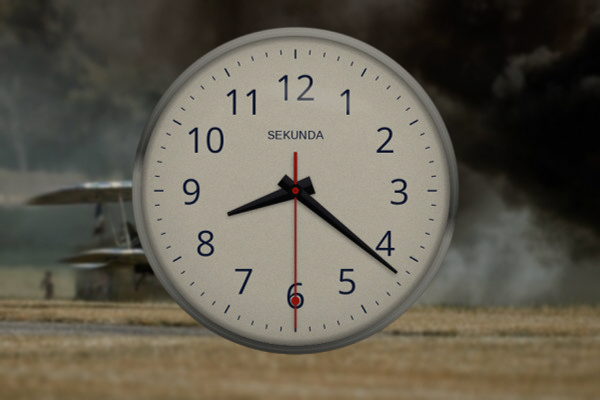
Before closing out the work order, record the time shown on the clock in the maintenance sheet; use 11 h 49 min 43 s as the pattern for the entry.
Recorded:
8 h 21 min 30 s
